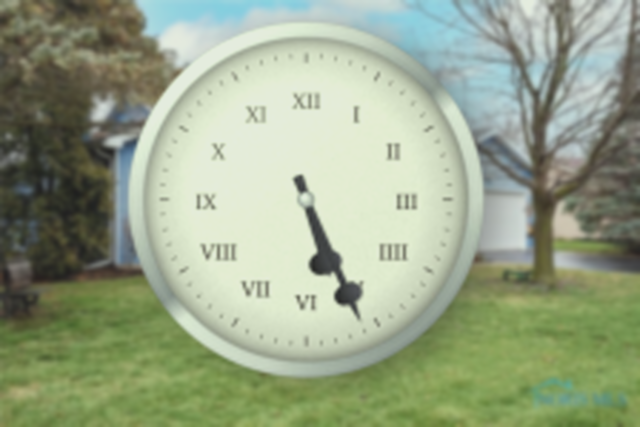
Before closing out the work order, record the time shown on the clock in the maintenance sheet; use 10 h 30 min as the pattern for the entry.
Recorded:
5 h 26 min
